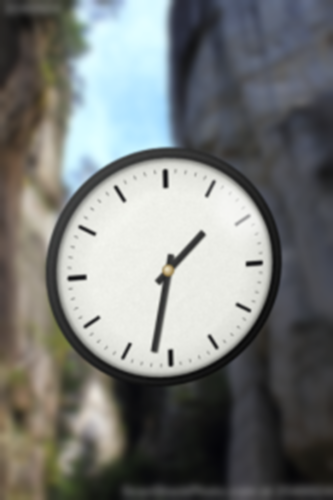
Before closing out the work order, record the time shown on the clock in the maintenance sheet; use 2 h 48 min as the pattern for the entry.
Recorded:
1 h 32 min
